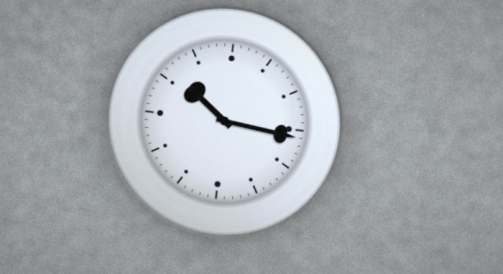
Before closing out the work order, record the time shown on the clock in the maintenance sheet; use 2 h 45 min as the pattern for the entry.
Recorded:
10 h 16 min
